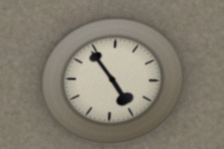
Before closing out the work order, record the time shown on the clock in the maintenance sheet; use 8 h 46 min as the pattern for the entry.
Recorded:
4 h 54 min
